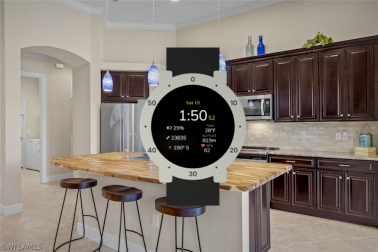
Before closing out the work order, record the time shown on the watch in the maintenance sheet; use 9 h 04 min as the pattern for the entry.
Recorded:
1 h 50 min
